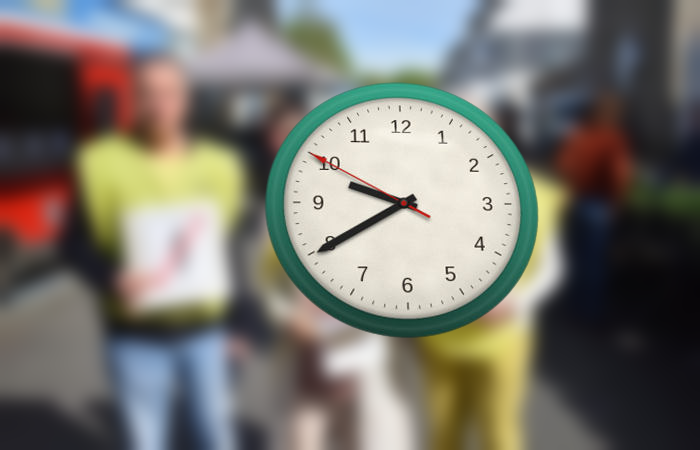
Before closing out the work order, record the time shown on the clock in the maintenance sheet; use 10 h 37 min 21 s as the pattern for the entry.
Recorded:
9 h 39 min 50 s
